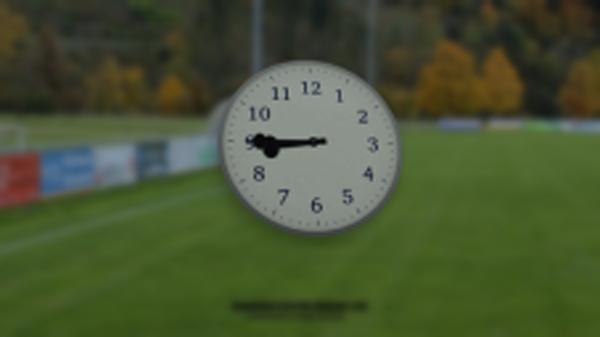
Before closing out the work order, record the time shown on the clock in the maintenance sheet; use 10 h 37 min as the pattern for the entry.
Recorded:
8 h 45 min
